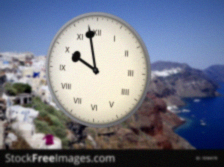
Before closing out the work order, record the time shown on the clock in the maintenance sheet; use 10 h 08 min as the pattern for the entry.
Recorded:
9 h 58 min
